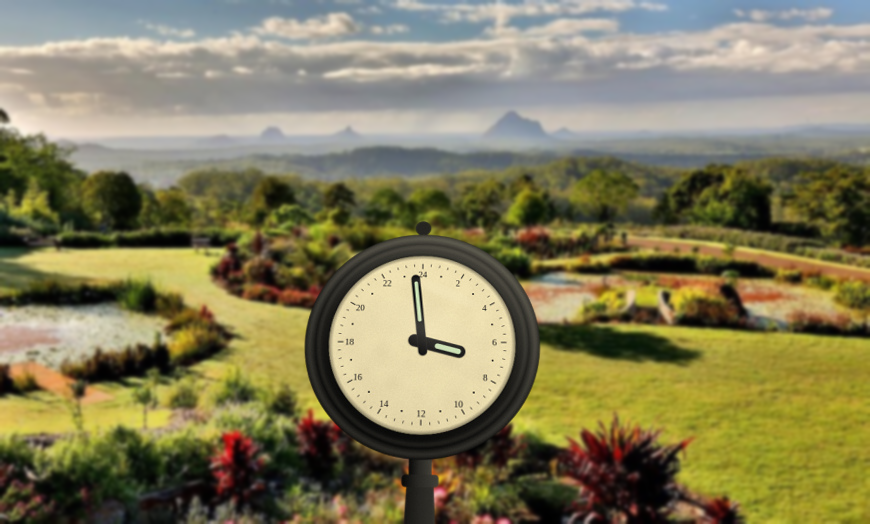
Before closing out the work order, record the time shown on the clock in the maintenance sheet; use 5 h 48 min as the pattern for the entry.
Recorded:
6 h 59 min
